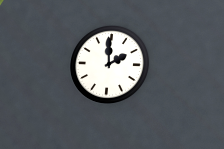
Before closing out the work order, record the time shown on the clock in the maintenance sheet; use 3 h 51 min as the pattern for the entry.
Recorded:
1 h 59 min
